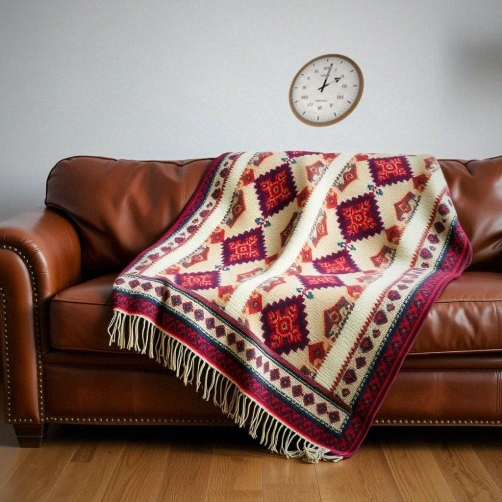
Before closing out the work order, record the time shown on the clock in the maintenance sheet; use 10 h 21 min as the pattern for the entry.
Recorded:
2 h 02 min
